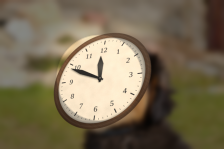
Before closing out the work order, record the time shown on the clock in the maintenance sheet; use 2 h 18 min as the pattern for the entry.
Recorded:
11 h 49 min
